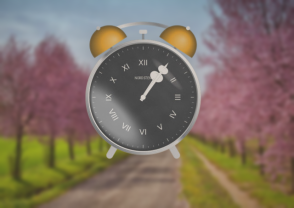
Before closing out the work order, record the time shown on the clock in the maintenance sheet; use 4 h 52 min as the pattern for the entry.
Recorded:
1 h 06 min
